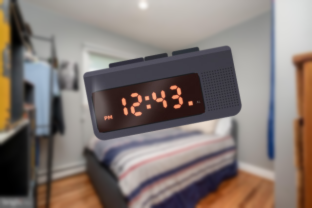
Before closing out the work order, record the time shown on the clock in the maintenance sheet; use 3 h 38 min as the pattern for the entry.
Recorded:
12 h 43 min
